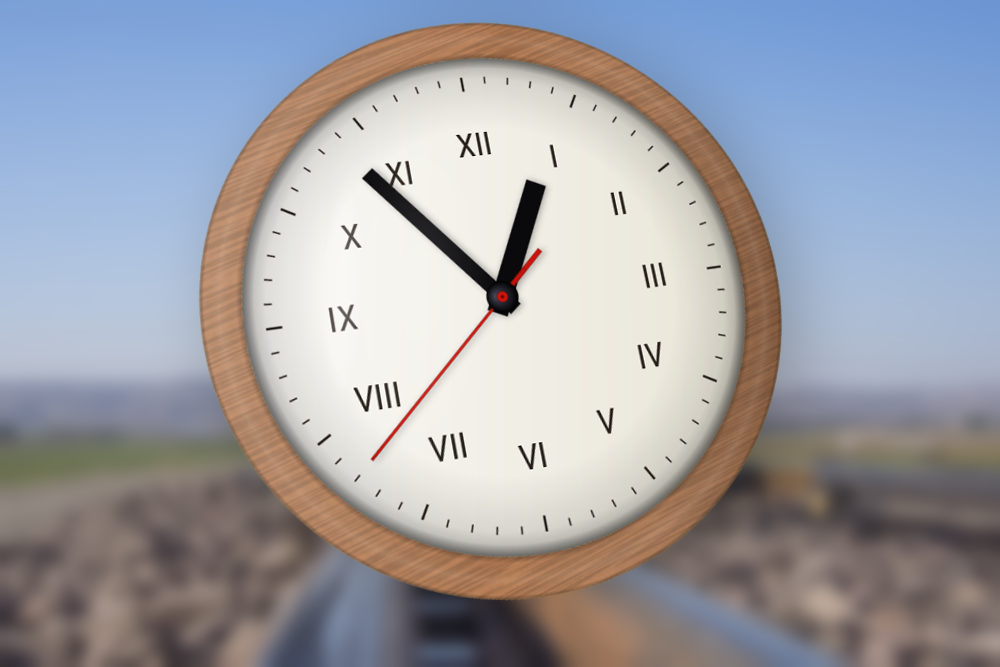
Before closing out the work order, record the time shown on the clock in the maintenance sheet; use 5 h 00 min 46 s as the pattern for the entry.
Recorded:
12 h 53 min 38 s
